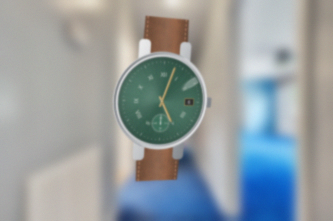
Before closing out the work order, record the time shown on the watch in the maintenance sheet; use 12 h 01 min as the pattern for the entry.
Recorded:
5 h 03 min
